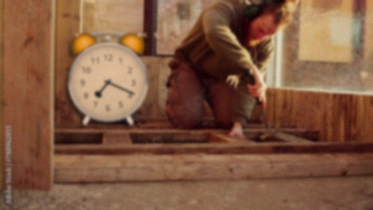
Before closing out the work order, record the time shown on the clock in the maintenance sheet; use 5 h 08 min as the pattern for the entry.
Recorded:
7 h 19 min
